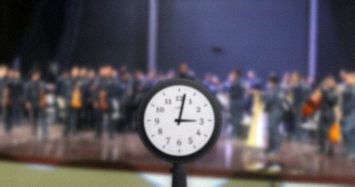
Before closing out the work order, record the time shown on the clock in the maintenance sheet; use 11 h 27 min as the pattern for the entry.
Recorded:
3 h 02 min
